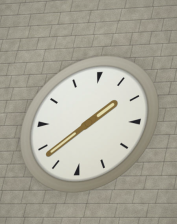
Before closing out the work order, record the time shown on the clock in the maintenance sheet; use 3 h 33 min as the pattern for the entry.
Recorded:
1 h 38 min
